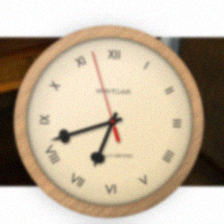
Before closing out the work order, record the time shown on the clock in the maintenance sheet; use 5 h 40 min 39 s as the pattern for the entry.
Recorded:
6 h 41 min 57 s
